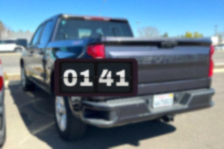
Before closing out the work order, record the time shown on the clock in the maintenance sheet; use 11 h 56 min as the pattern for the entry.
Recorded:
1 h 41 min
